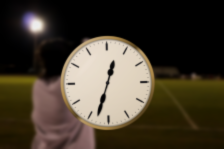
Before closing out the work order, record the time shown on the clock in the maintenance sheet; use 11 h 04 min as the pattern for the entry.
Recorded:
12 h 33 min
